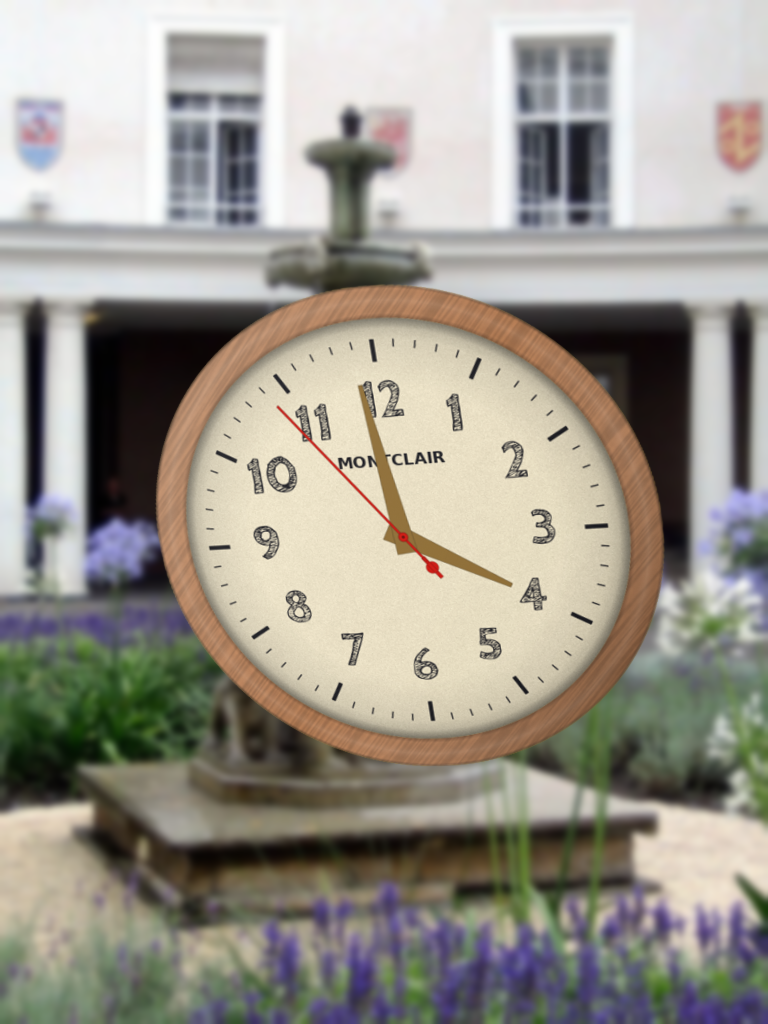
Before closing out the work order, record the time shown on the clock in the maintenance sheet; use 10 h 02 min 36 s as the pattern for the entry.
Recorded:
3 h 58 min 54 s
